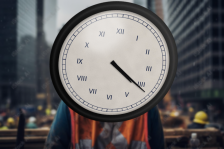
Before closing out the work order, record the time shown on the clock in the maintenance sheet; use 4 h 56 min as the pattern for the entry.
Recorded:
4 h 21 min
